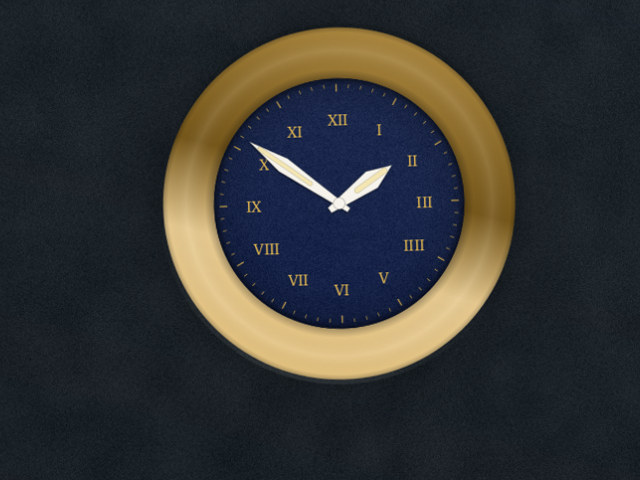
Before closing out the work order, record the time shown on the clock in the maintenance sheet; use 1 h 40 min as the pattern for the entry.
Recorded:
1 h 51 min
